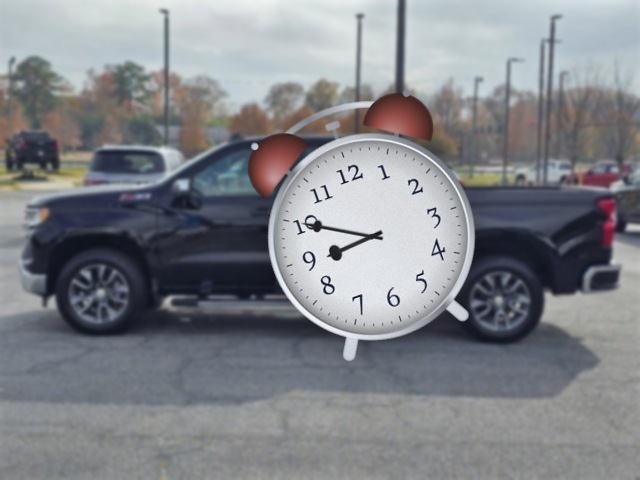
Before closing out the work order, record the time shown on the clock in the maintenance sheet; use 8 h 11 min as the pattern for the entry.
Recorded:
8 h 50 min
